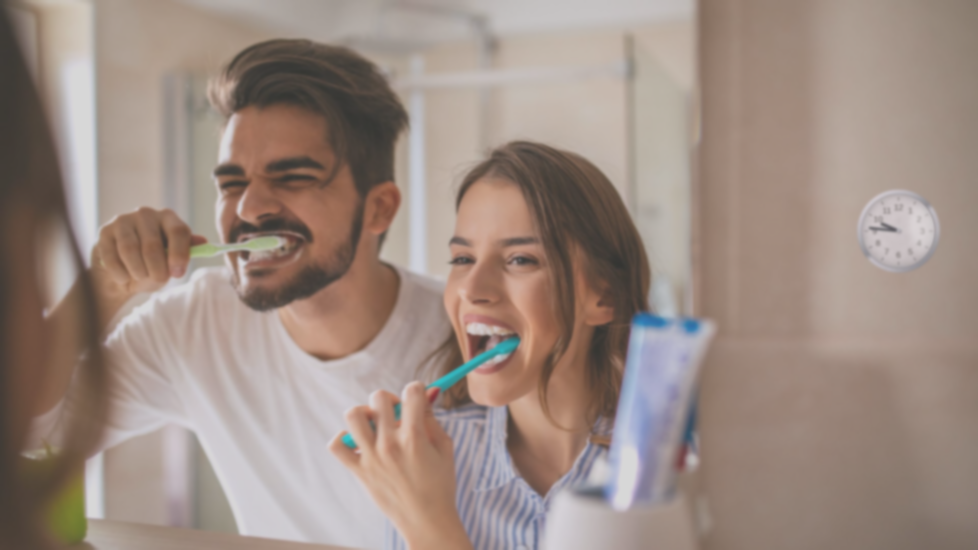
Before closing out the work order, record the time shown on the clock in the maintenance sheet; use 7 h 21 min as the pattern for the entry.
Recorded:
9 h 46 min
